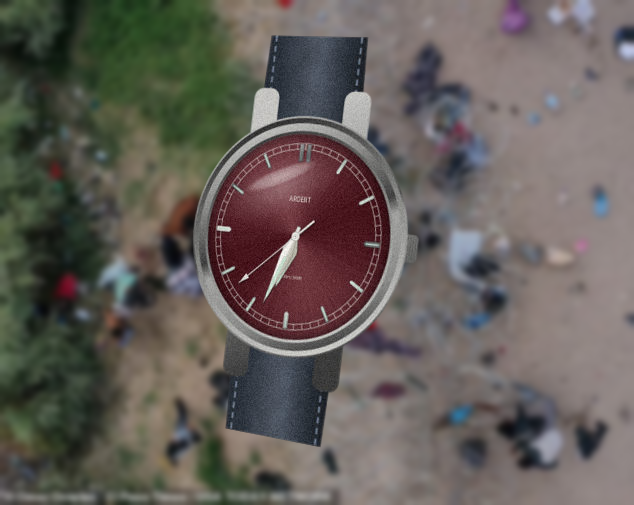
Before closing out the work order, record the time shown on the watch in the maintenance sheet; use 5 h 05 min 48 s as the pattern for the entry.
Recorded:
6 h 33 min 38 s
